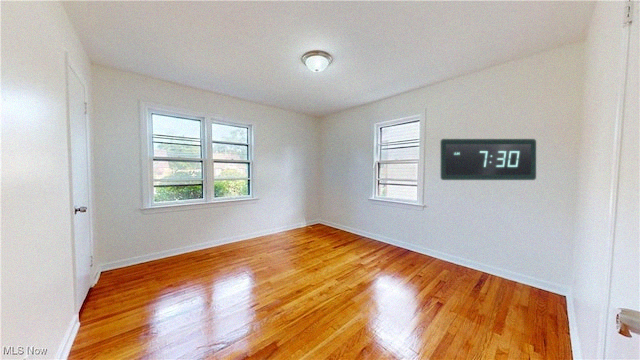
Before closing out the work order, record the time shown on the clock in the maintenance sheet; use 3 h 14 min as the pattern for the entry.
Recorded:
7 h 30 min
